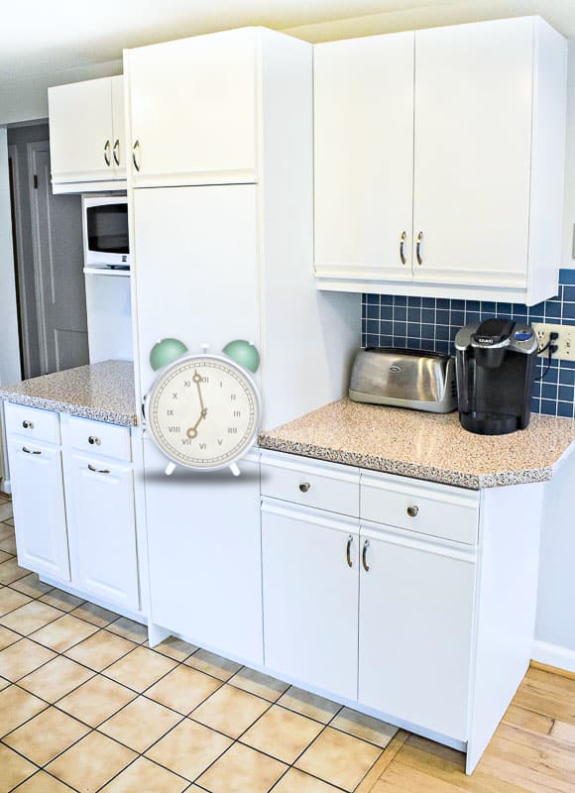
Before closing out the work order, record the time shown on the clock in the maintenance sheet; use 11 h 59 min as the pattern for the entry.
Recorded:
6 h 58 min
